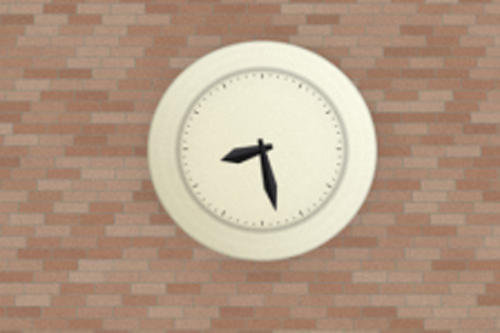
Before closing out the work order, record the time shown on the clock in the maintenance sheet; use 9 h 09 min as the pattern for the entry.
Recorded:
8 h 28 min
